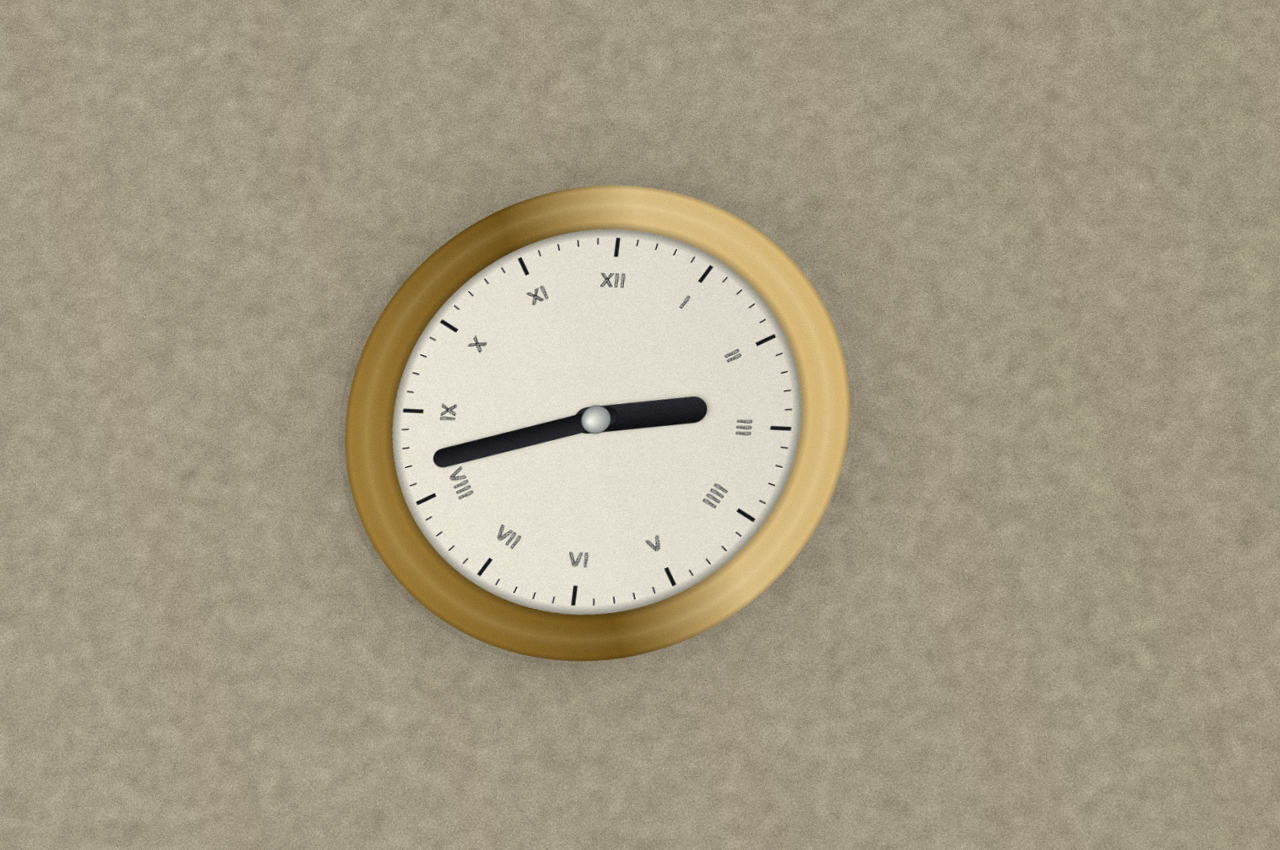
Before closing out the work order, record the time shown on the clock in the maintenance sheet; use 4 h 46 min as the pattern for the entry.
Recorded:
2 h 42 min
